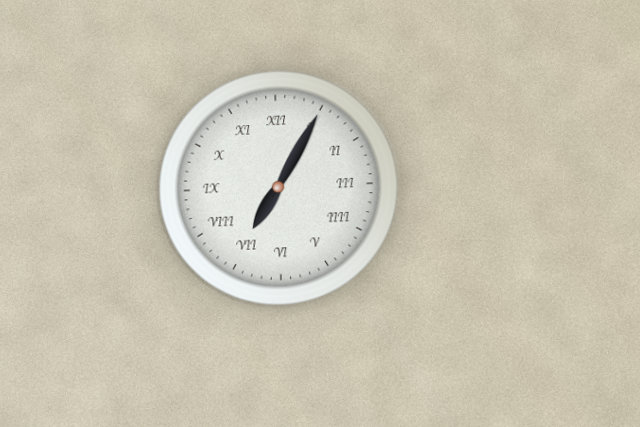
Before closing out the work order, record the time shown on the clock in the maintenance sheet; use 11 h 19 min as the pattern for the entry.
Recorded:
7 h 05 min
